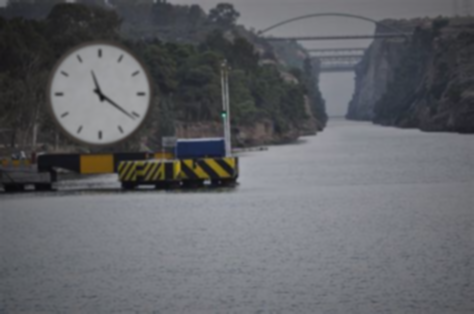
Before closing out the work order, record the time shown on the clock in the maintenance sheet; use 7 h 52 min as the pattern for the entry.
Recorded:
11 h 21 min
